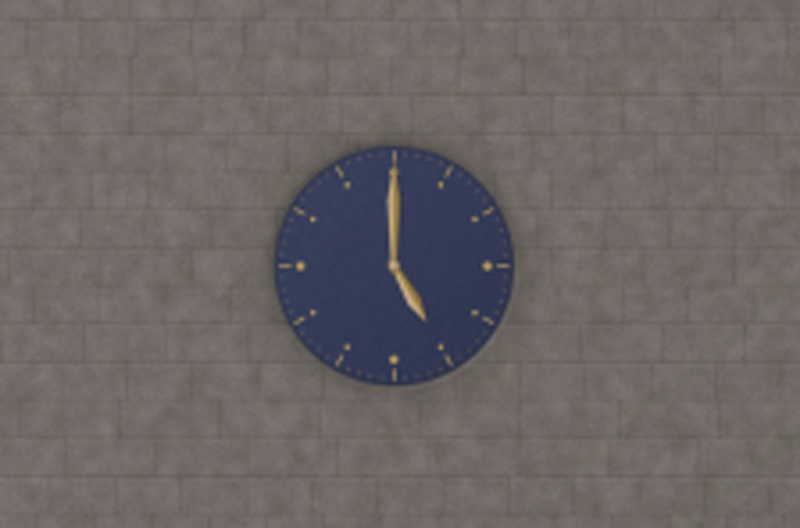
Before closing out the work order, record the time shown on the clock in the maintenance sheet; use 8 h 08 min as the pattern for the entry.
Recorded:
5 h 00 min
